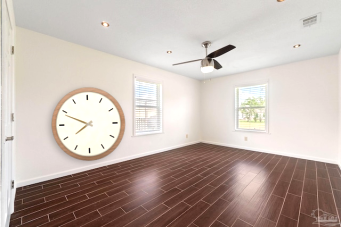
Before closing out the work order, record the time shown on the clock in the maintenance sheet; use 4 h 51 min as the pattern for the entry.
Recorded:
7 h 49 min
